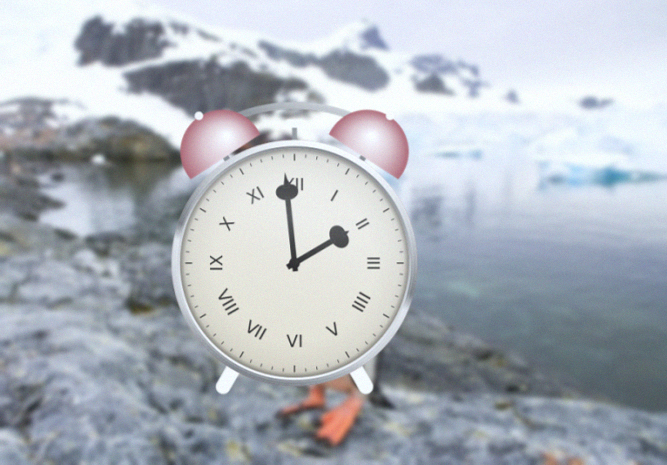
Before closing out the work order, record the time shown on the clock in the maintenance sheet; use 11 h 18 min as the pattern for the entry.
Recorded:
1 h 59 min
